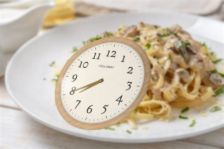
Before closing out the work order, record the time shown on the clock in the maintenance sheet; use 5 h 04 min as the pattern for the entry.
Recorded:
7 h 40 min
